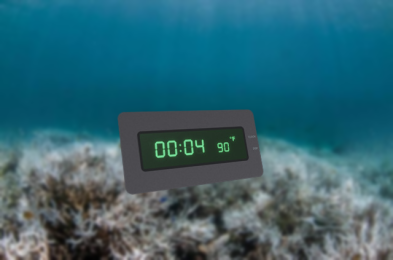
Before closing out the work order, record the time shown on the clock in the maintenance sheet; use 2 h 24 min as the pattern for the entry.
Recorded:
0 h 04 min
